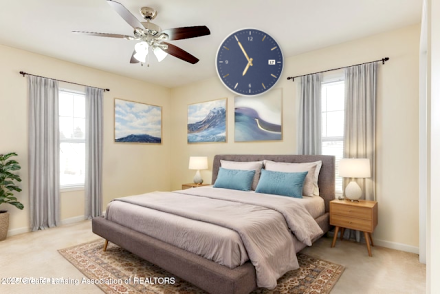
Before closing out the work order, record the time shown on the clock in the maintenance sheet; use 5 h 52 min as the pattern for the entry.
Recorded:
6 h 55 min
